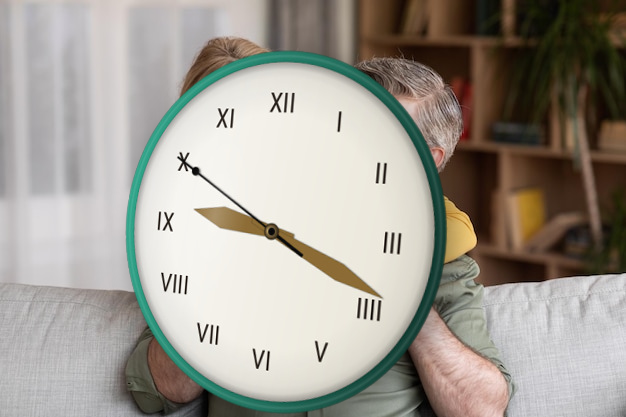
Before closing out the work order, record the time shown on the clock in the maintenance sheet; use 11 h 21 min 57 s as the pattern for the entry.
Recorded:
9 h 18 min 50 s
